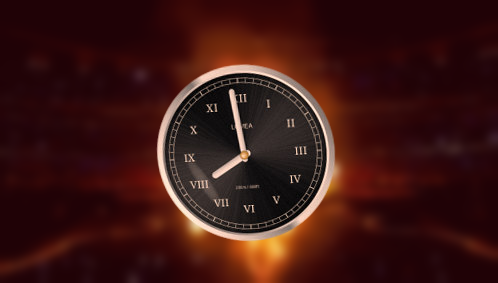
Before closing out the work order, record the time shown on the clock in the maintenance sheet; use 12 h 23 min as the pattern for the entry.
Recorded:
7 h 59 min
